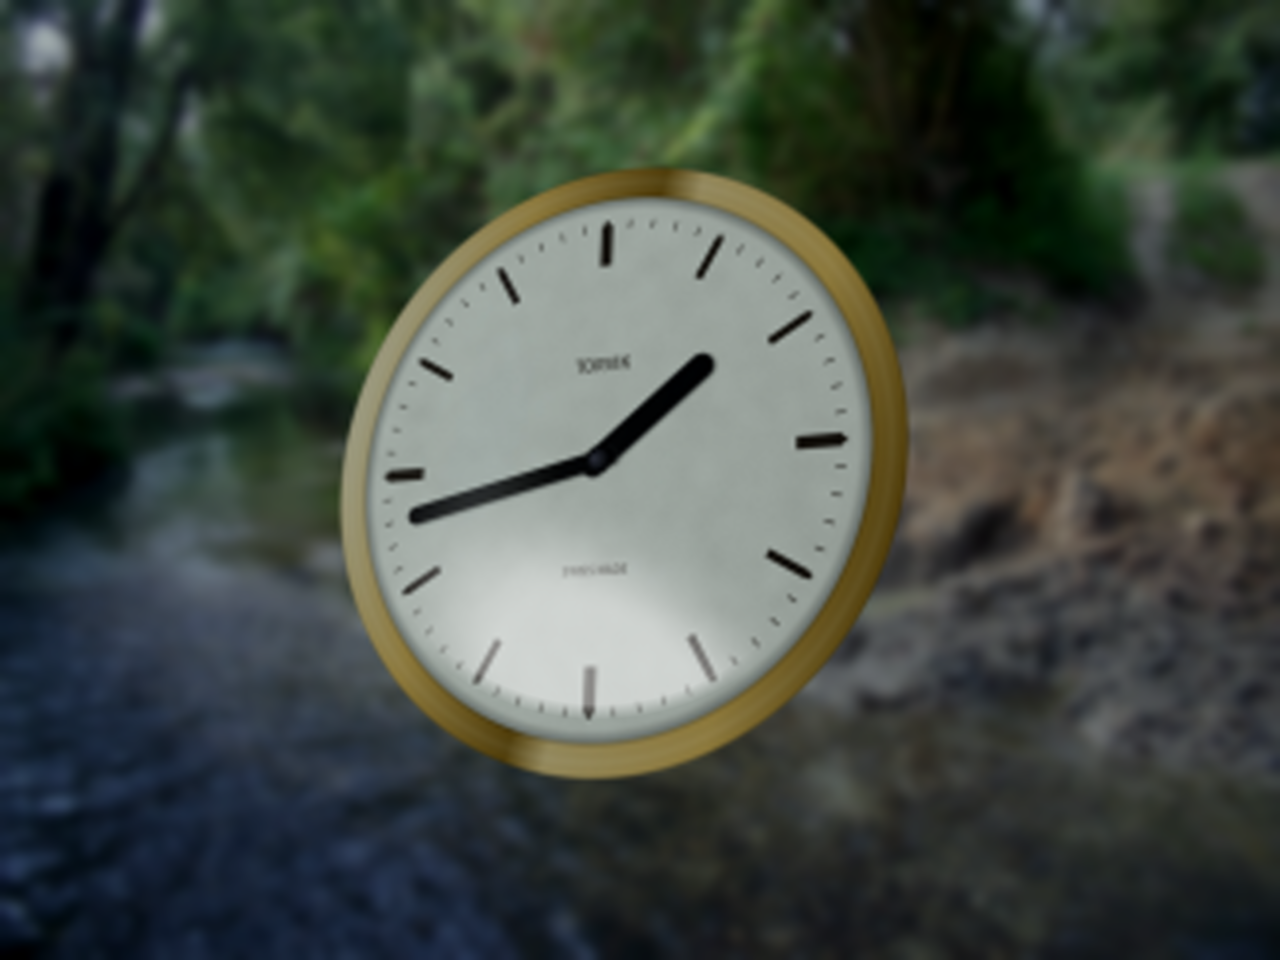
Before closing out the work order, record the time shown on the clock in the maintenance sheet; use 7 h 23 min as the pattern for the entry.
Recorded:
1 h 43 min
